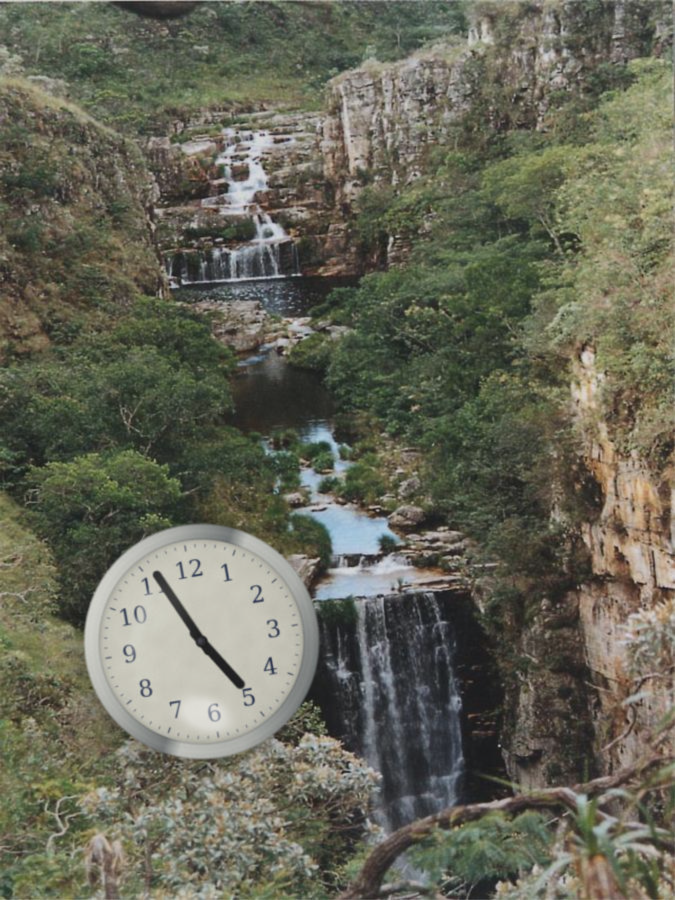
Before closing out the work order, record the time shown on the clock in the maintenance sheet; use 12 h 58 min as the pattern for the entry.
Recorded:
4 h 56 min
